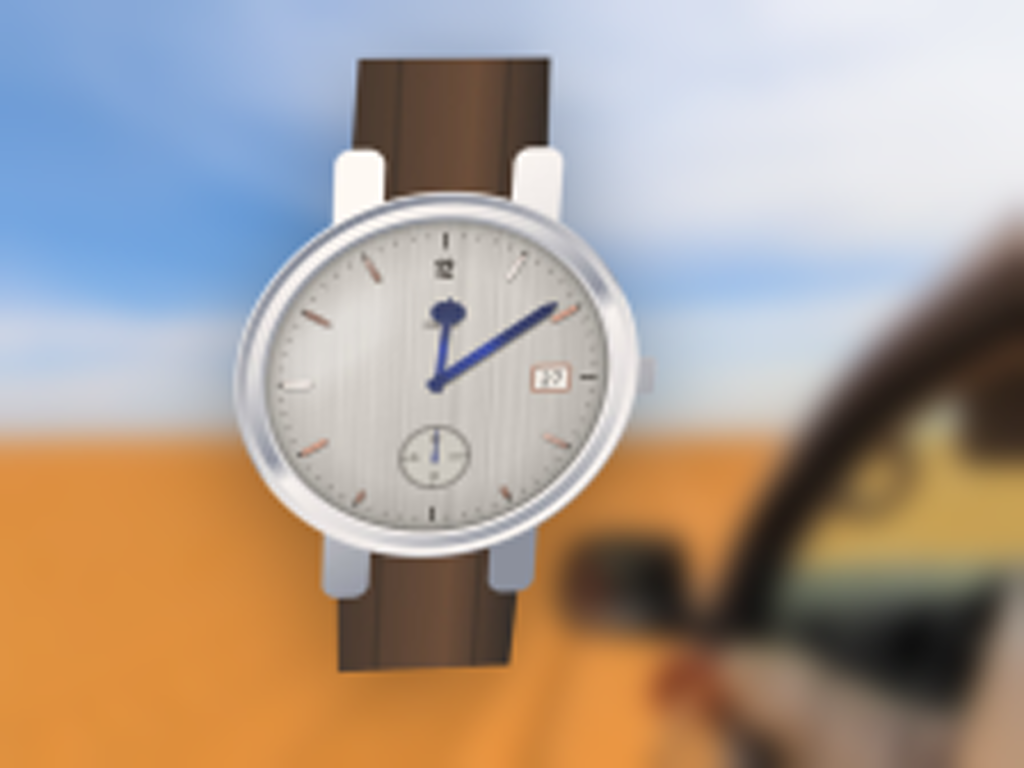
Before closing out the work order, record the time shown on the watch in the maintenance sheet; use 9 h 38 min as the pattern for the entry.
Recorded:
12 h 09 min
